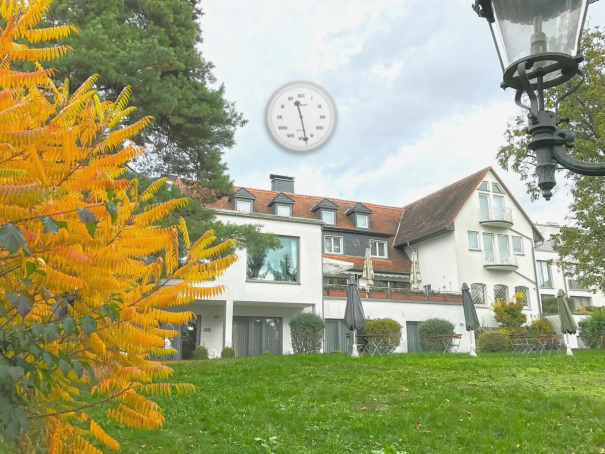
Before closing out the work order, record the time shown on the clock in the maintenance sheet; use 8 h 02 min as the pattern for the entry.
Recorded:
11 h 28 min
